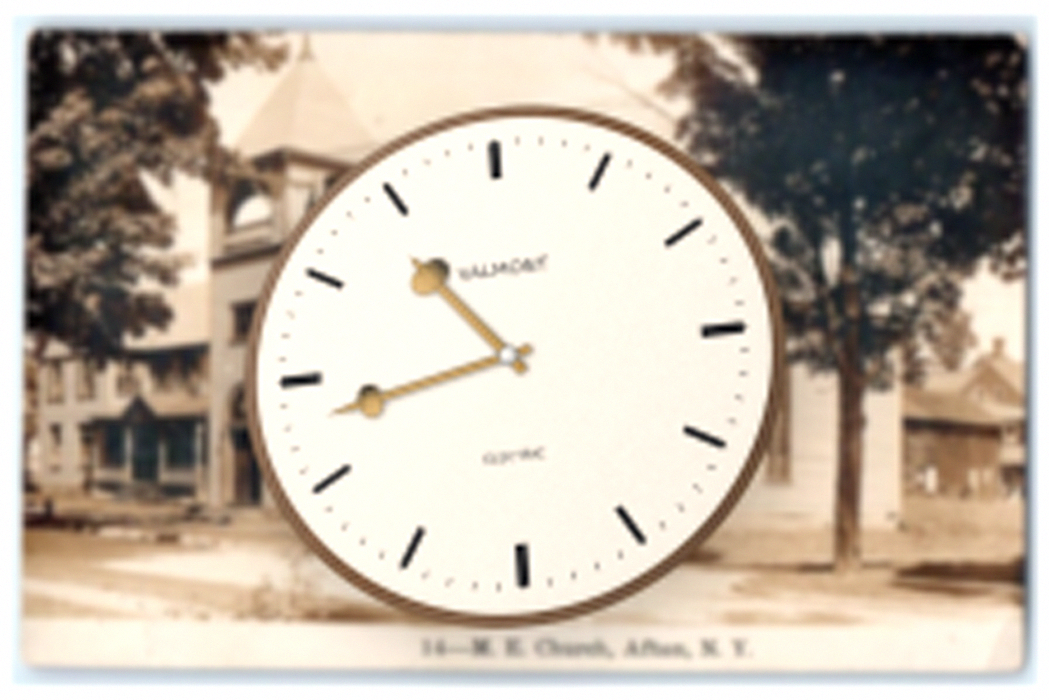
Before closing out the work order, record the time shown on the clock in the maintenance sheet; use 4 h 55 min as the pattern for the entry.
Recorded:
10 h 43 min
